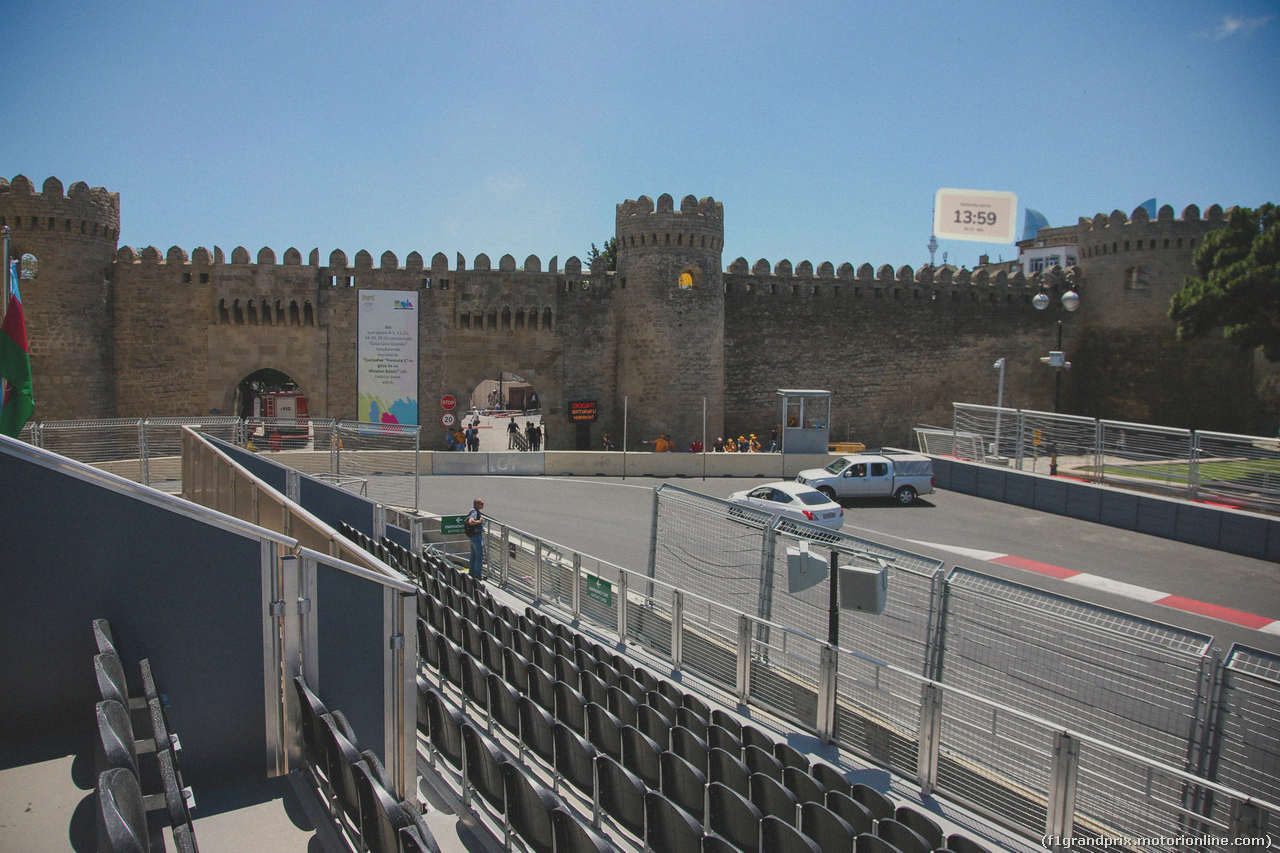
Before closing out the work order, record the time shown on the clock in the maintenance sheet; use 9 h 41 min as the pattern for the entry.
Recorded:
13 h 59 min
